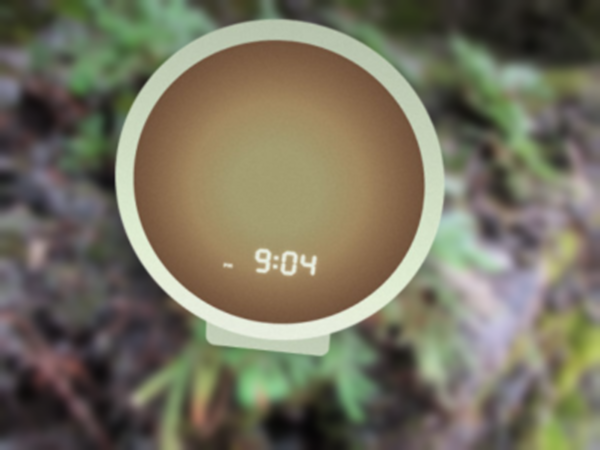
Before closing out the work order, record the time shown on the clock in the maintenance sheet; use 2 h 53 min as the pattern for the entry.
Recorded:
9 h 04 min
